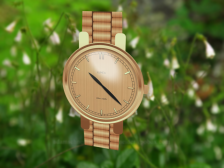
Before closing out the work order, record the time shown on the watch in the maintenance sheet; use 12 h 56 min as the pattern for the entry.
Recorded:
10 h 22 min
